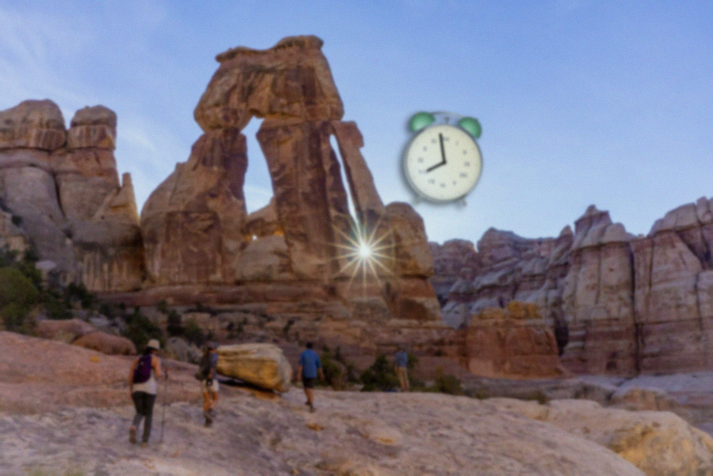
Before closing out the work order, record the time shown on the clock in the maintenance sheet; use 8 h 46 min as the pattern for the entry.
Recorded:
7 h 58 min
